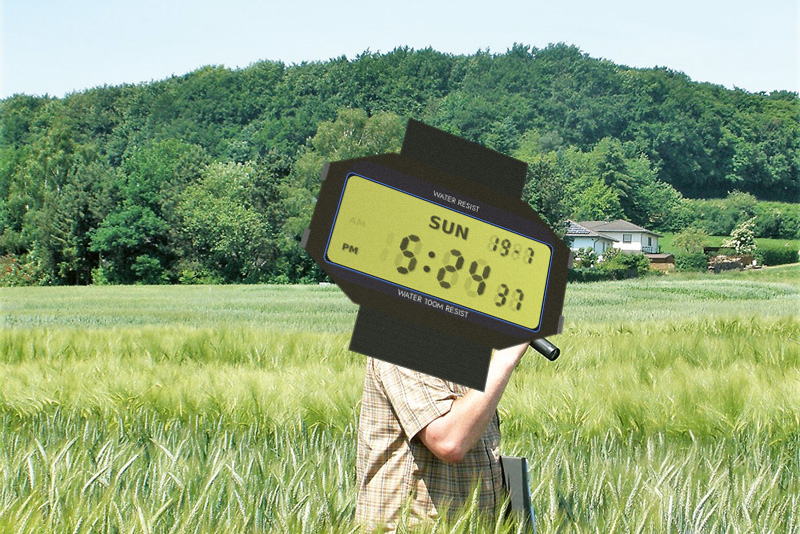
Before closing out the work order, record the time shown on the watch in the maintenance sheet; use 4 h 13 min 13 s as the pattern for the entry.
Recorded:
5 h 24 min 37 s
